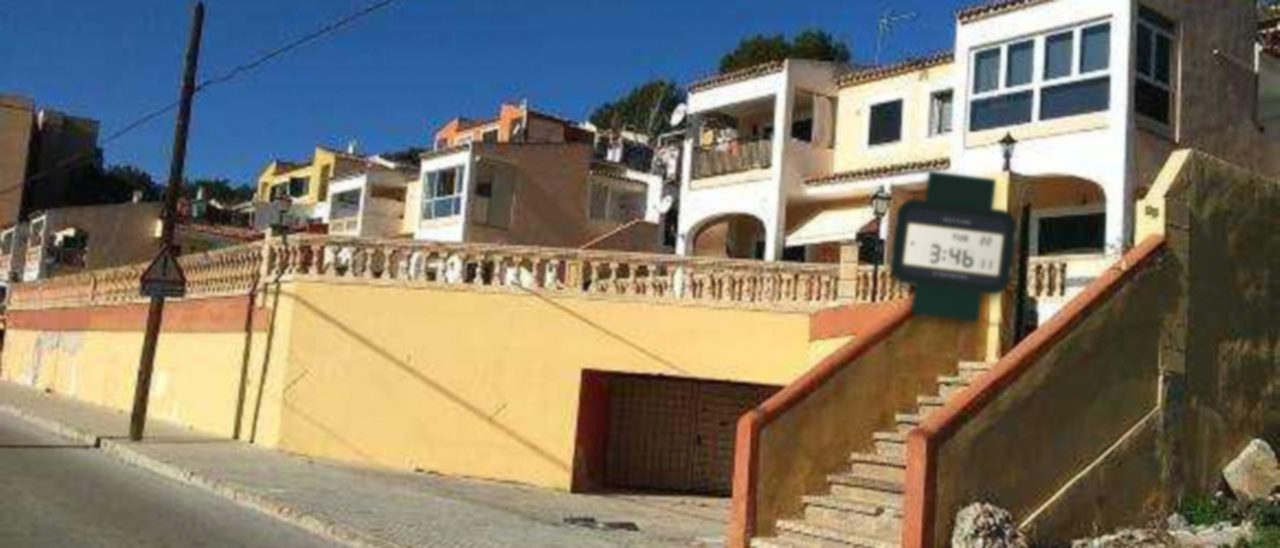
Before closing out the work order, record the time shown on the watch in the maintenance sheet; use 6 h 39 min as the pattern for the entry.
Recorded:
3 h 46 min
